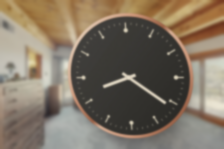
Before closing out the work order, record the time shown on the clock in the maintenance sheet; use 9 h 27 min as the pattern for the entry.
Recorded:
8 h 21 min
